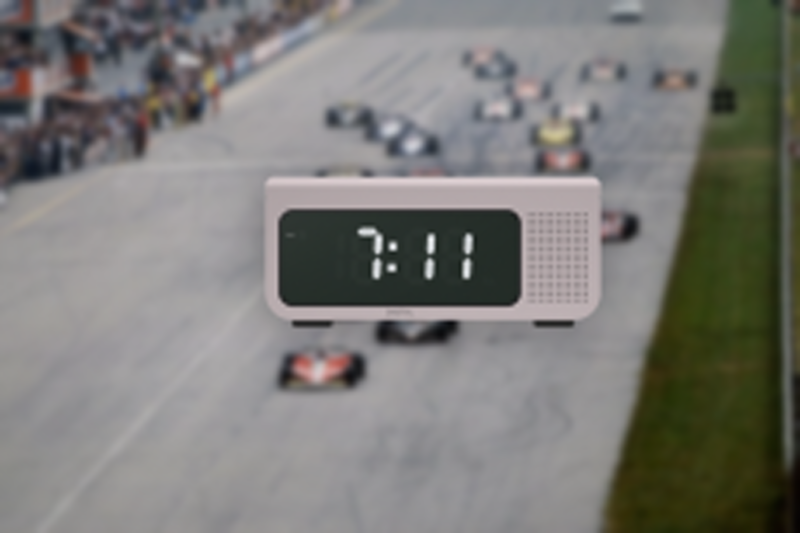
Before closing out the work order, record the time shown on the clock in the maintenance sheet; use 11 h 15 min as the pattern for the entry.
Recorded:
7 h 11 min
